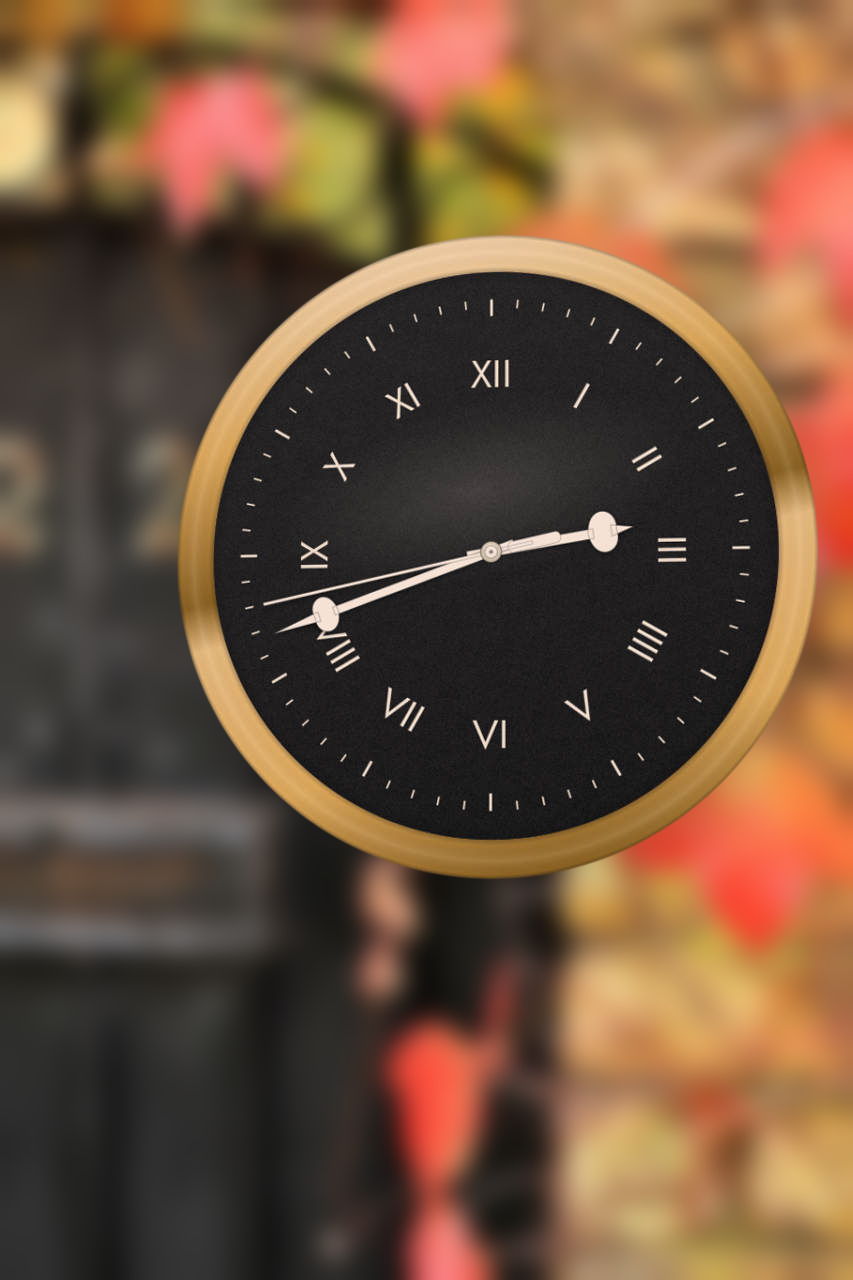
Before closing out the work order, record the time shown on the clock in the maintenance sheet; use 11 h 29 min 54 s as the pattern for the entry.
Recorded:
2 h 41 min 43 s
